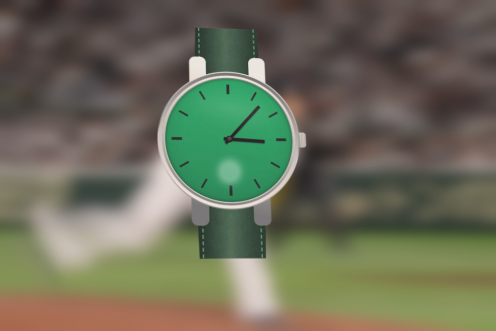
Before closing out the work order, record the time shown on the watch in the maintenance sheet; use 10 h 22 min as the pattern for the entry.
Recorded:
3 h 07 min
